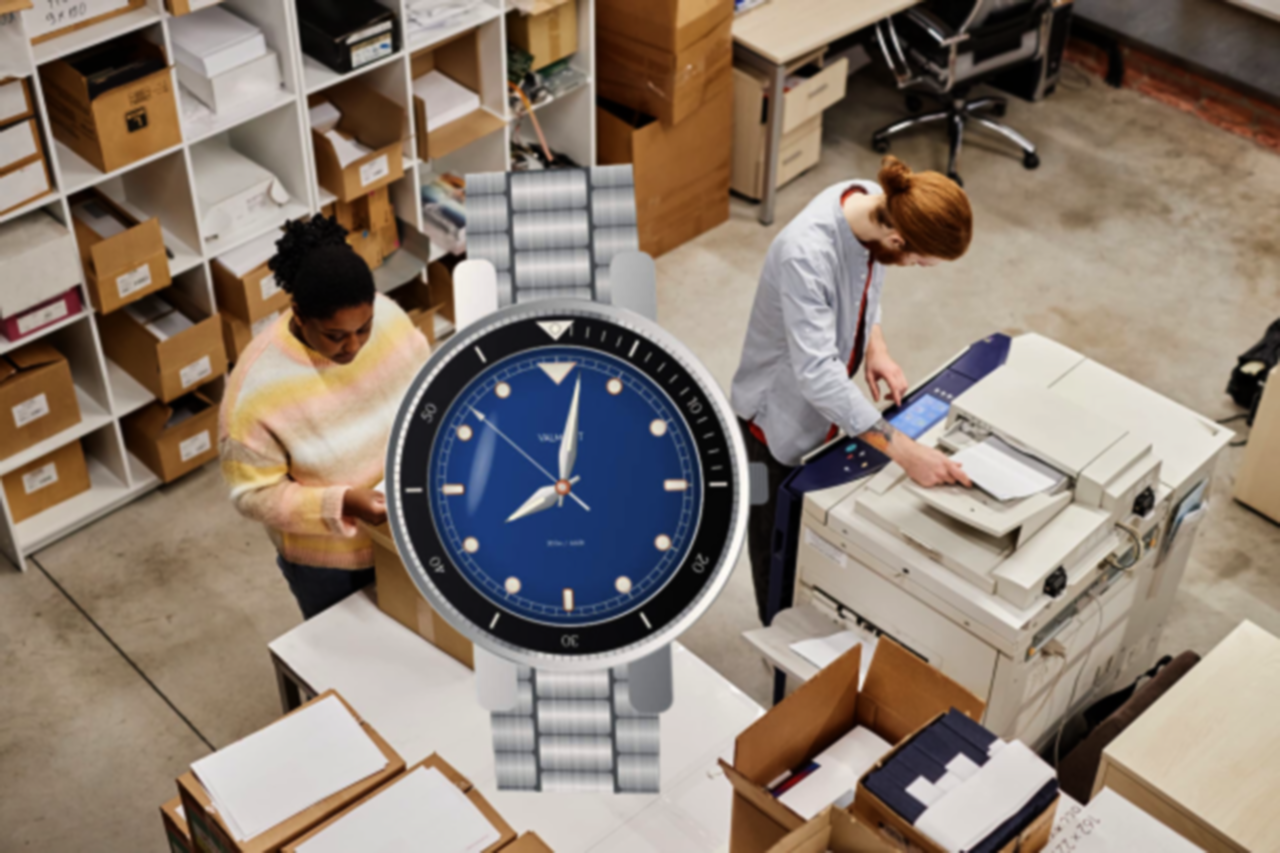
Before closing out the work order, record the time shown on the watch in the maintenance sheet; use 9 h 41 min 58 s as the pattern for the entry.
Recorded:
8 h 01 min 52 s
